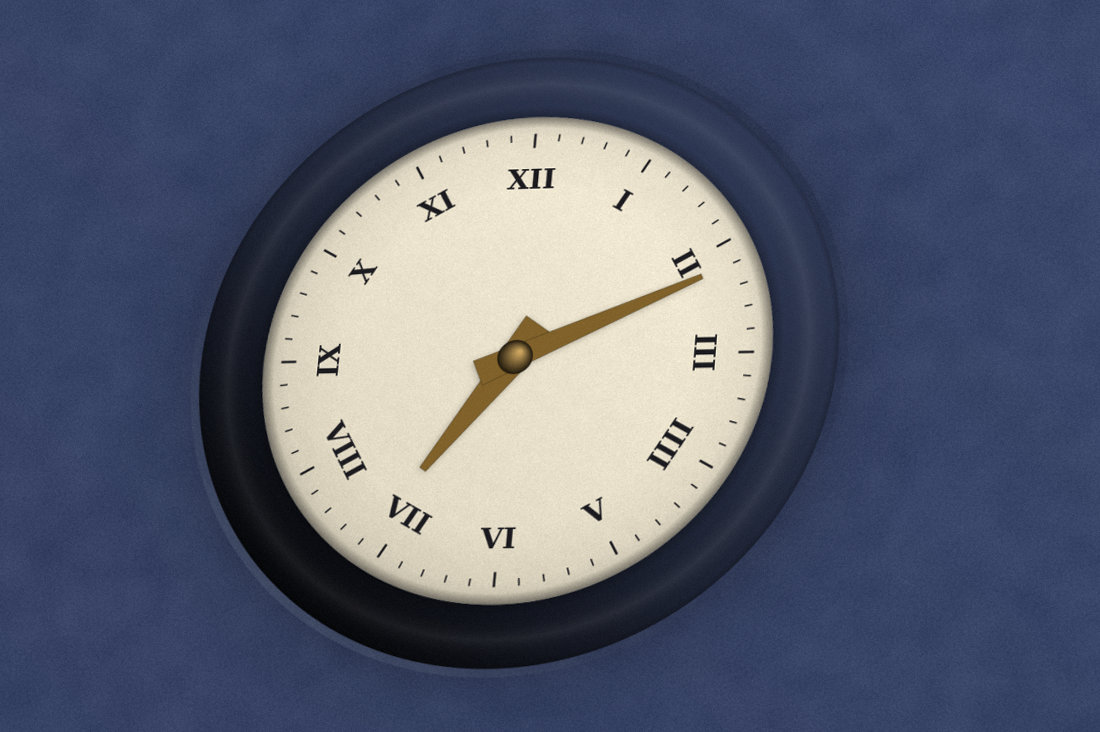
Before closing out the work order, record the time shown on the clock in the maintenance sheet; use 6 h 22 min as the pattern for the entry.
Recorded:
7 h 11 min
